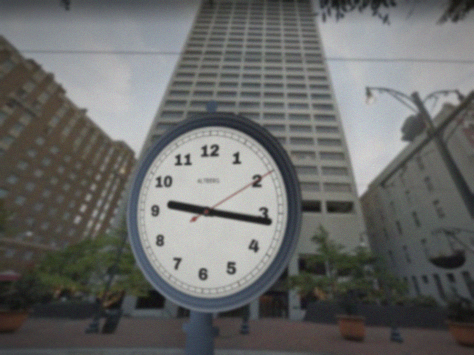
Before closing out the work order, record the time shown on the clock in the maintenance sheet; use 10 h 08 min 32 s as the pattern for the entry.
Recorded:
9 h 16 min 10 s
